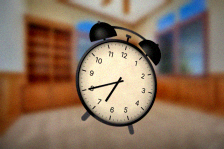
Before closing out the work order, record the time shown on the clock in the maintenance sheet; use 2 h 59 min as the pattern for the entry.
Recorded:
6 h 40 min
